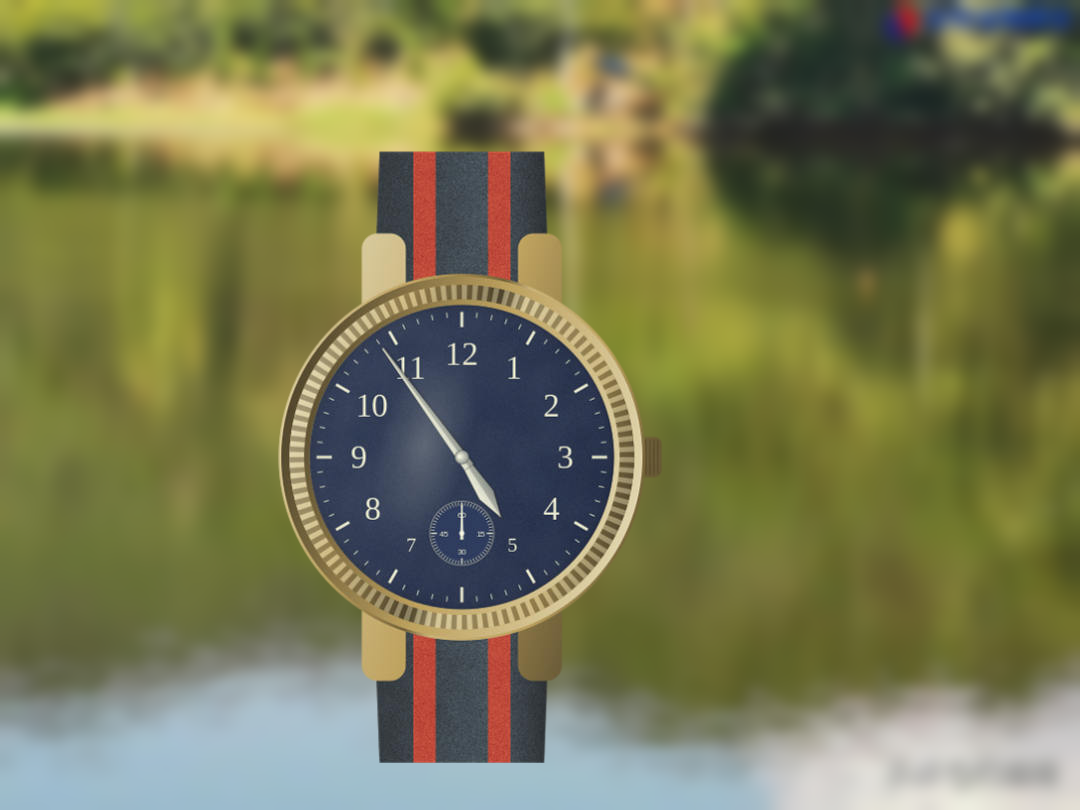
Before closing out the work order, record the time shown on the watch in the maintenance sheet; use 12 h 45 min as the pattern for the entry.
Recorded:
4 h 54 min
